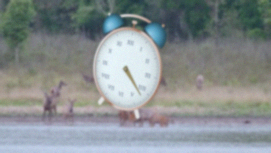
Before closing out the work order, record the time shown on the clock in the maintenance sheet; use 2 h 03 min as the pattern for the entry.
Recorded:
4 h 22 min
